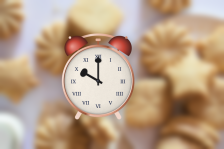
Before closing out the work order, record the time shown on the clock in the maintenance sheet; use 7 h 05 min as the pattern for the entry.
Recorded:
10 h 00 min
